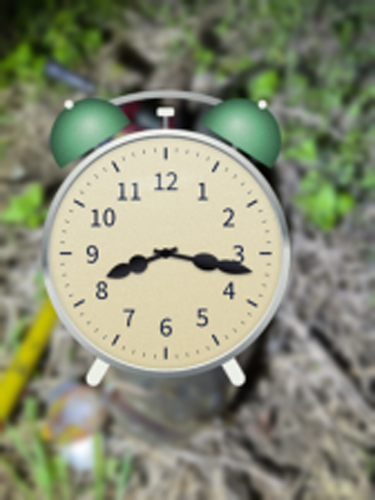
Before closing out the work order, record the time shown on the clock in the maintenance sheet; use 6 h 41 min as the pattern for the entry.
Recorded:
8 h 17 min
